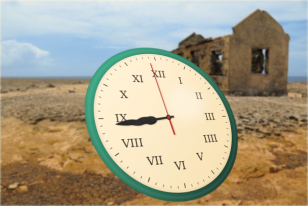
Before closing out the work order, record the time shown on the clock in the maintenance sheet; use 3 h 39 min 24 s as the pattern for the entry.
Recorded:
8 h 43 min 59 s
